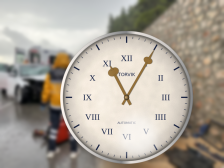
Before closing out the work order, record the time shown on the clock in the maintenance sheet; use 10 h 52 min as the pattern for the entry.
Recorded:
11 h 05 min
